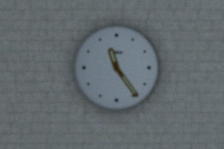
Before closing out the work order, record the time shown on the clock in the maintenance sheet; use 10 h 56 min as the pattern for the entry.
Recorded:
11 h 24 min
